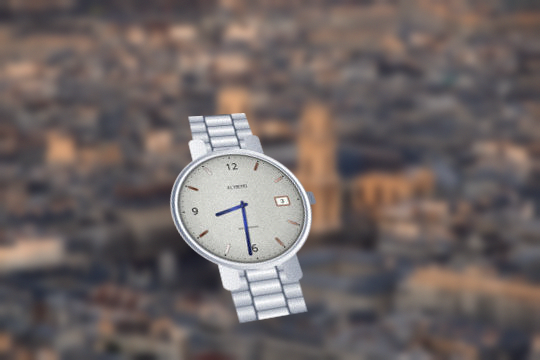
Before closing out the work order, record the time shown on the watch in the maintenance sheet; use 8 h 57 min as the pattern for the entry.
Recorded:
8 h 31 min
